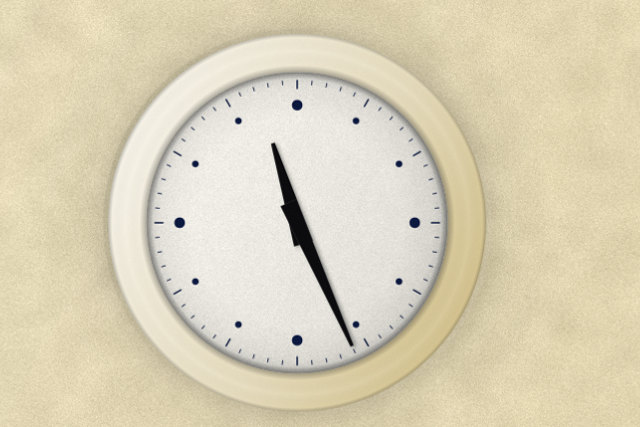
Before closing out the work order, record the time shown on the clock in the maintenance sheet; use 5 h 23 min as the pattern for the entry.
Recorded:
11 h 26 min
